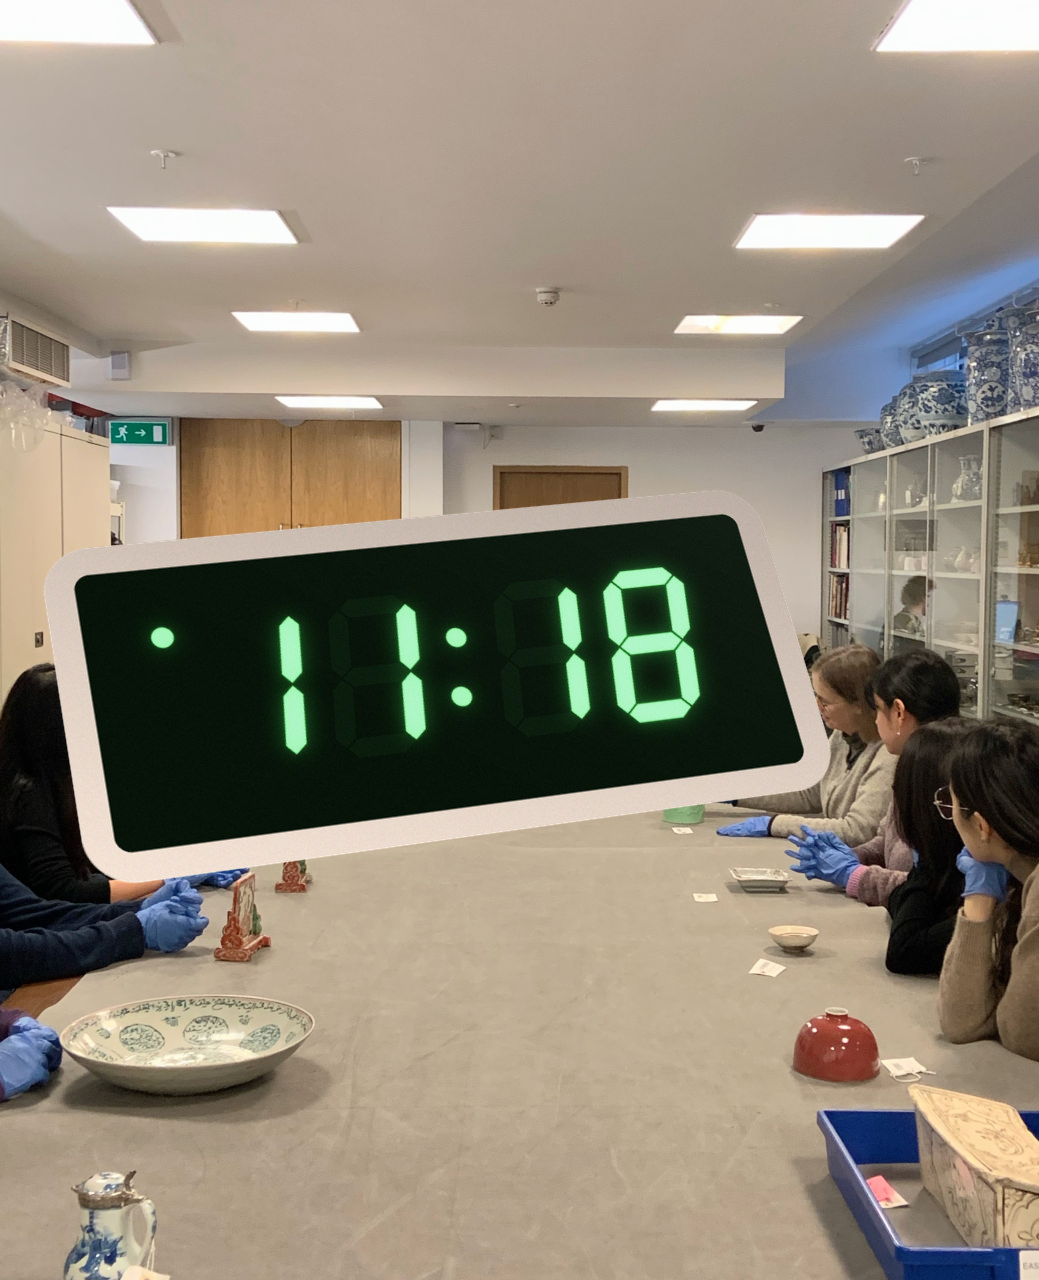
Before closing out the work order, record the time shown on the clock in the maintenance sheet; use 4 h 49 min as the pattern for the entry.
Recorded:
11 h 18 min
